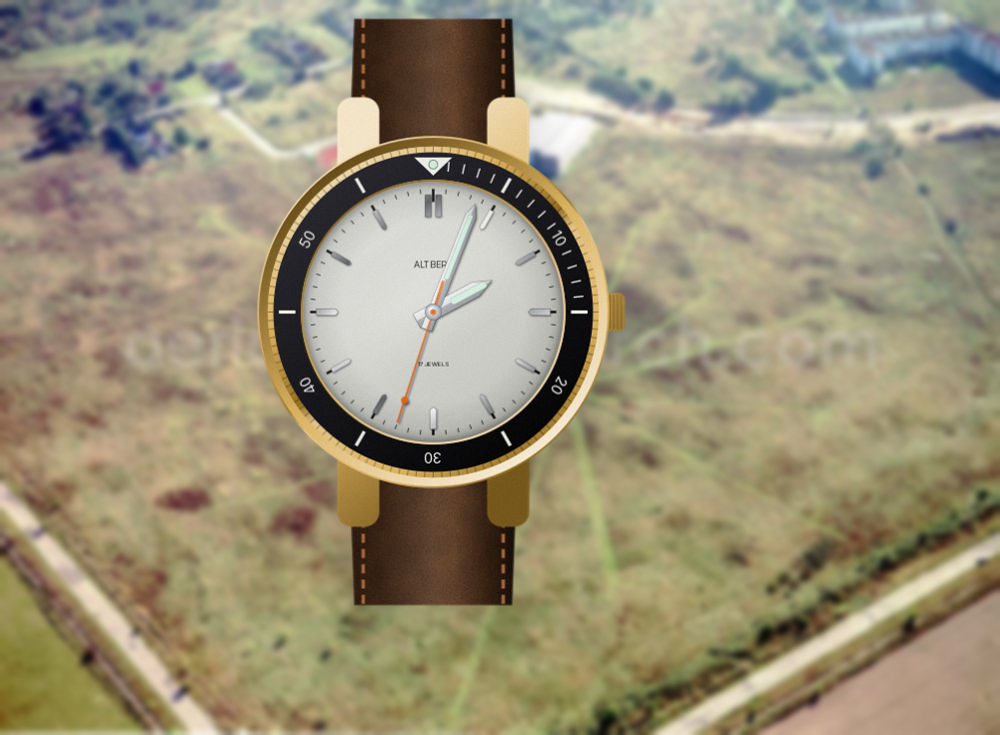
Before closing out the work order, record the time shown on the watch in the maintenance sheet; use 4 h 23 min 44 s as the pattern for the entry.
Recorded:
2 h 03 min 33 s
